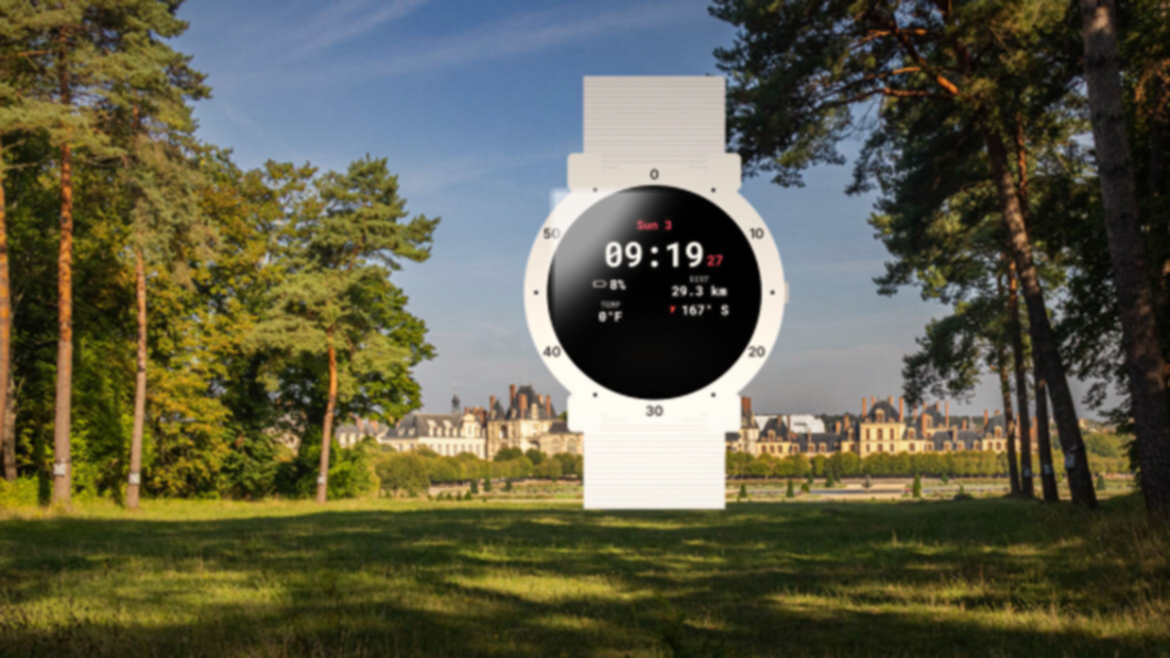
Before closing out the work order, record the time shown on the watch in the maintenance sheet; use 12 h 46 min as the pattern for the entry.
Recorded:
9 h 19 min
